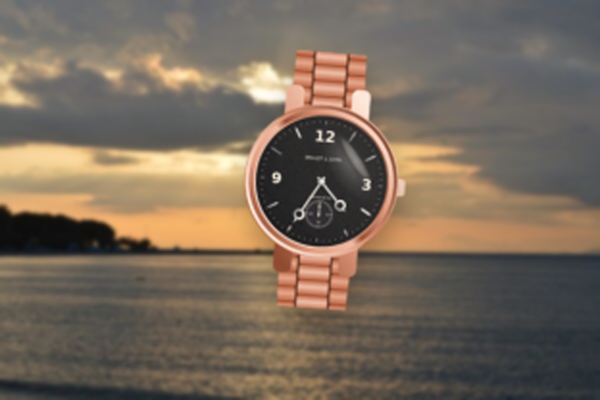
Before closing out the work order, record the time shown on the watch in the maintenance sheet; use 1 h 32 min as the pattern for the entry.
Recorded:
4 h 35 min
